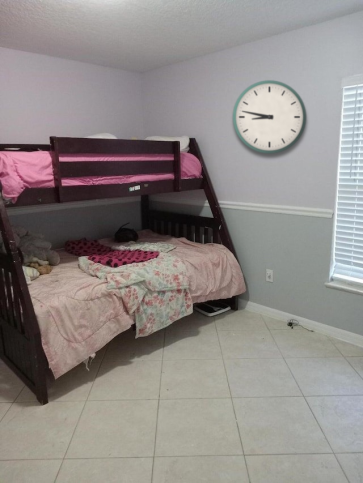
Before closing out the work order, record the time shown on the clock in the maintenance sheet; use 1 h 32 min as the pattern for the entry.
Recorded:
8 h 47 min
